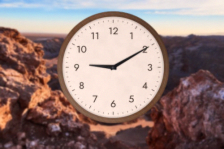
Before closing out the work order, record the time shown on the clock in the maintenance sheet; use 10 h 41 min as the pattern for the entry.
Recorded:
9 h 10 min
